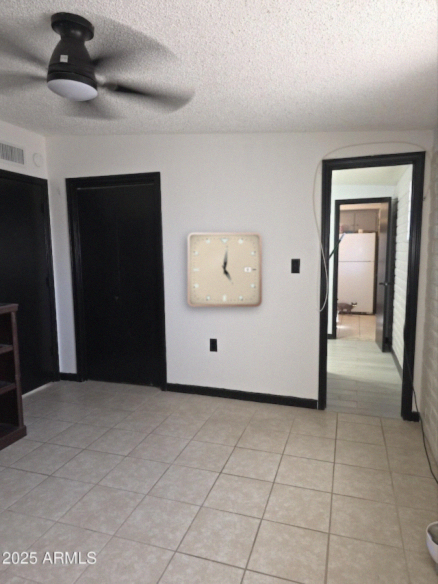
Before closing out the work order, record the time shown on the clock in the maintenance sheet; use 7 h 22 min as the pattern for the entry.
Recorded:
5 h 01 min
